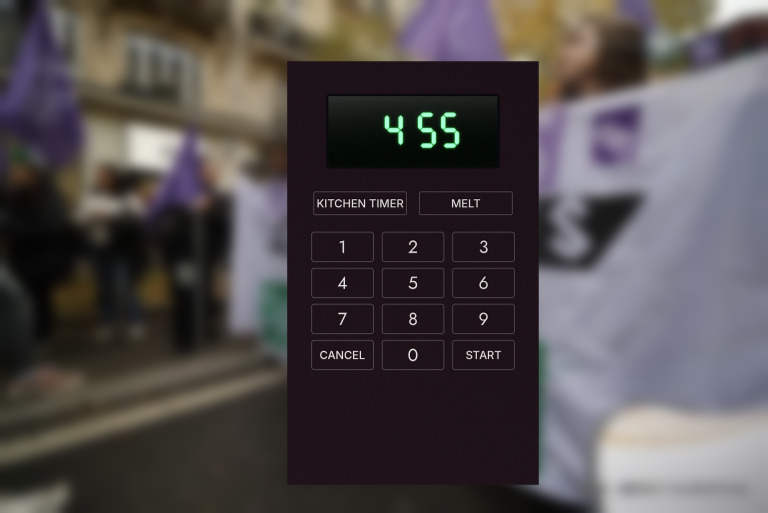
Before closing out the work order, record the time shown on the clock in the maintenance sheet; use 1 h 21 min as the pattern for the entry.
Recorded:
4 h 55 min
